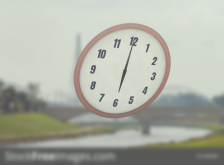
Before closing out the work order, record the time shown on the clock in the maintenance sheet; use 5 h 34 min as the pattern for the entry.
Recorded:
6 h 00 min
